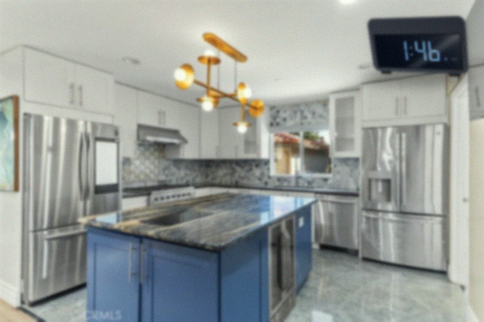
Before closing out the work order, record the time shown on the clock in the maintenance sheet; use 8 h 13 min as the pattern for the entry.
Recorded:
1 h 46 min
